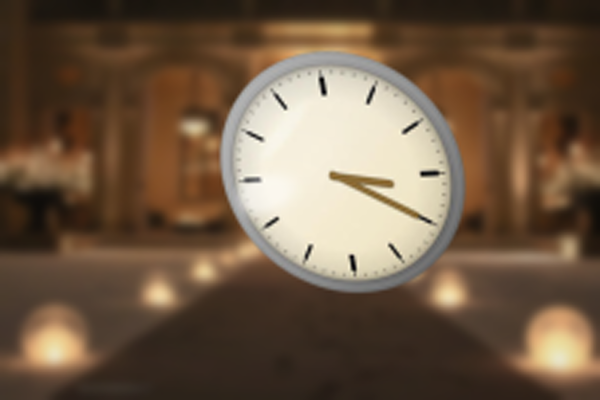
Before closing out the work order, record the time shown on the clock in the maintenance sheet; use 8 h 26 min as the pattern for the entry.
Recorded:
3 h 20 min
